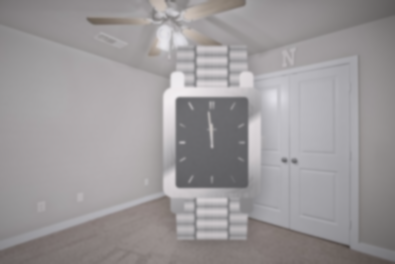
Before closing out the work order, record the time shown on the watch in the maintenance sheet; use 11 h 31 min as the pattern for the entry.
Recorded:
11 h 59 min
